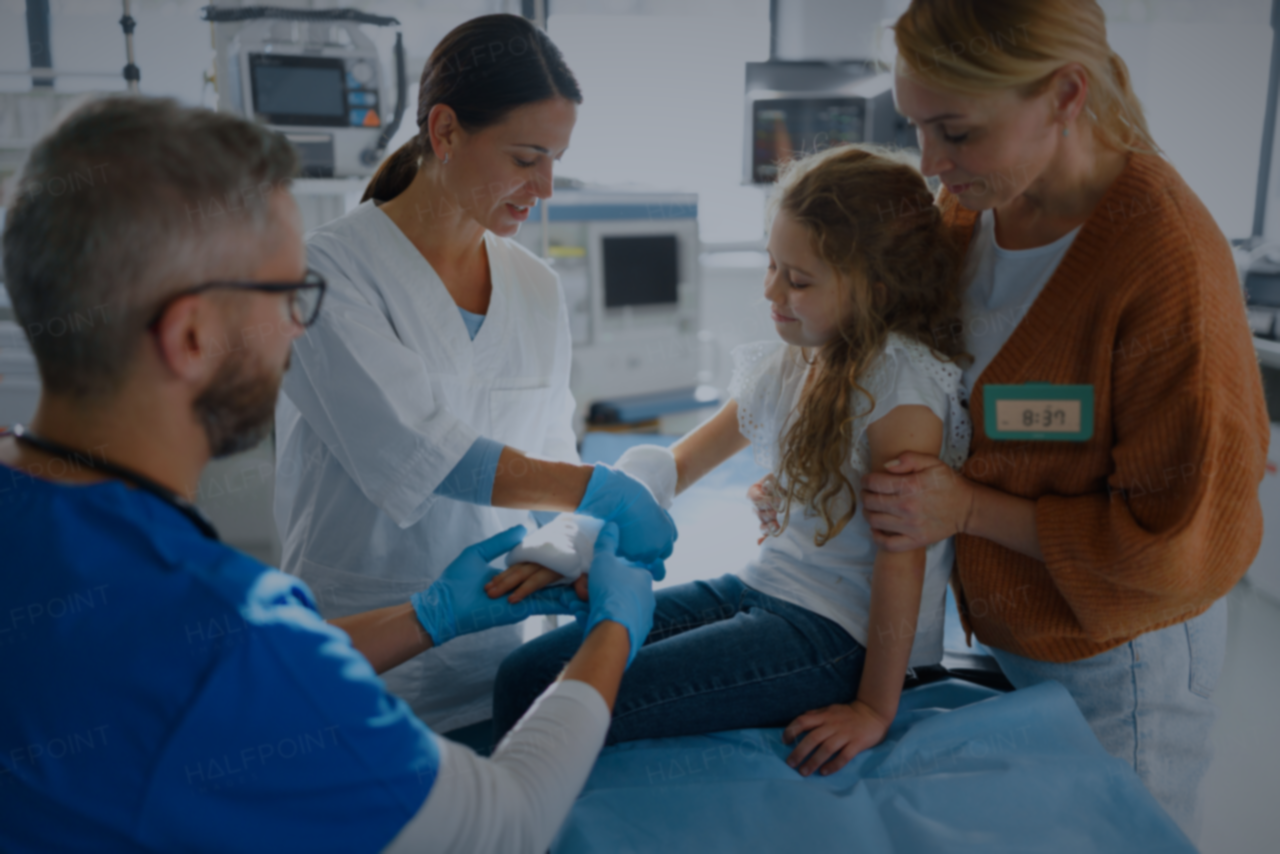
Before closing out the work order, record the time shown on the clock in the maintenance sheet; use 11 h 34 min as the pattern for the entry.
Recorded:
8 h 37 min
